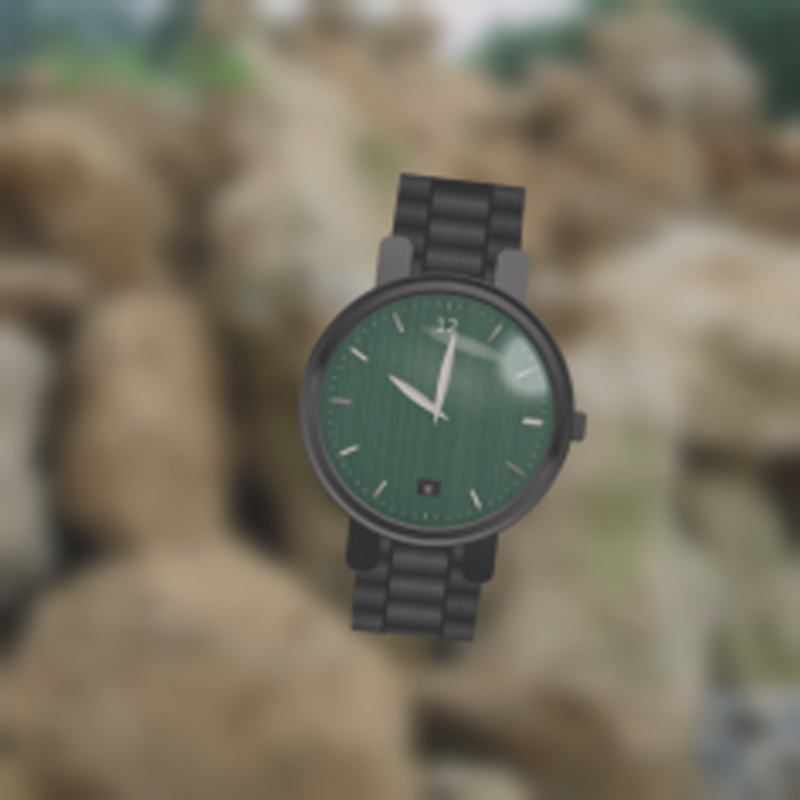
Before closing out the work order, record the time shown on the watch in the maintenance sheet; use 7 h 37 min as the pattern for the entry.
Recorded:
10 h 01 min
